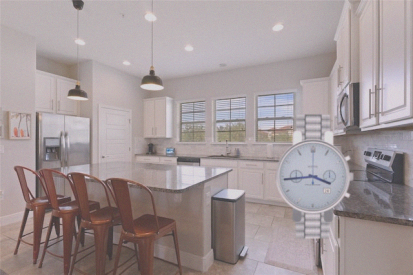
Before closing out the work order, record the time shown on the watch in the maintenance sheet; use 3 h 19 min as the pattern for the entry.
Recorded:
3 h 44 min
